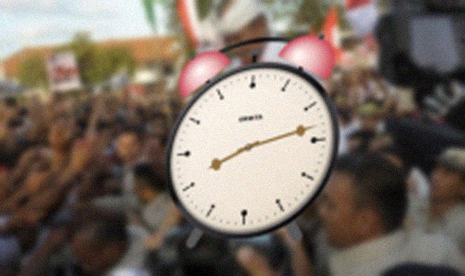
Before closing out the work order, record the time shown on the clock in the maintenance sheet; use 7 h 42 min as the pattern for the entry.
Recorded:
8 h 13 min
